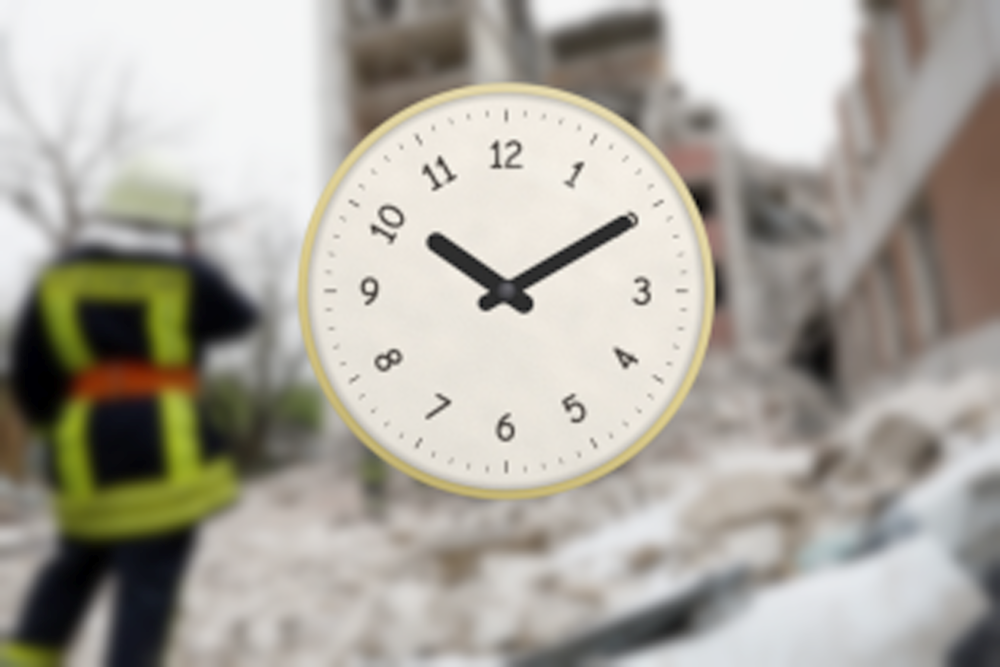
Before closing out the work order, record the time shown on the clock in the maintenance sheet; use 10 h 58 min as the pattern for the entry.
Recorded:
10 h 10 min
